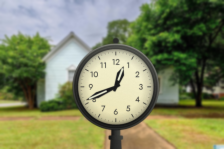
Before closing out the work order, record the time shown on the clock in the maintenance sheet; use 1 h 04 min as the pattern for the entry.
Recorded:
12 h 41 min
